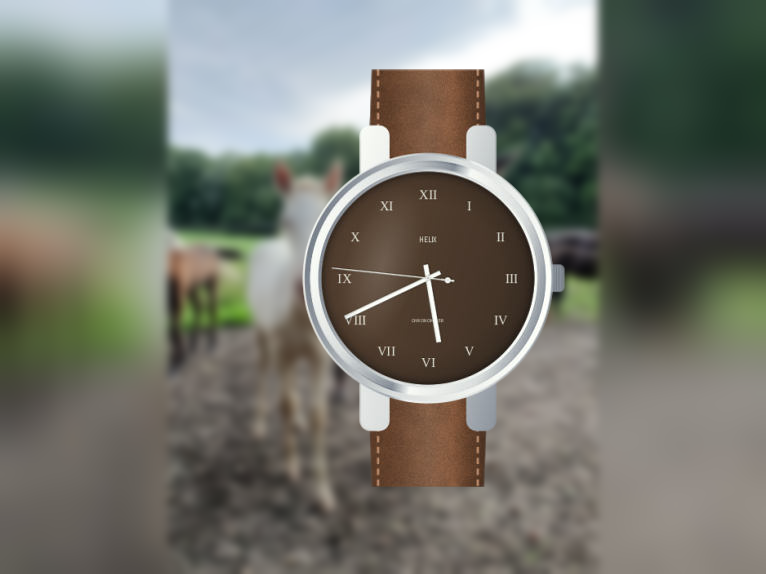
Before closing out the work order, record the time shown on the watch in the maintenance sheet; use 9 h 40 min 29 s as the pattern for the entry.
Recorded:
5 h 40 min 46 s
